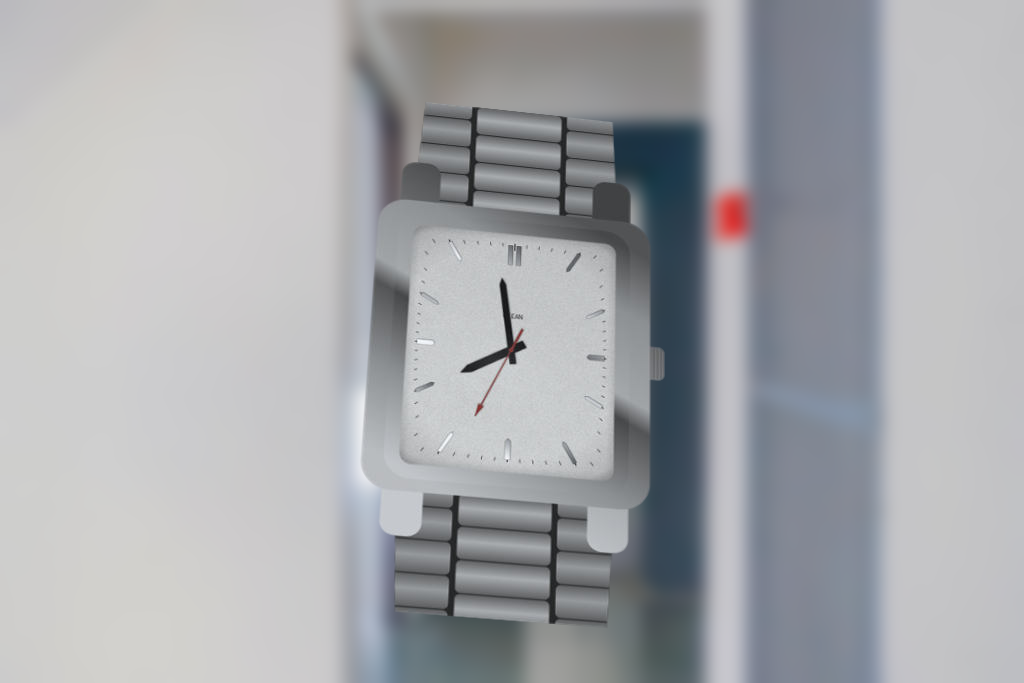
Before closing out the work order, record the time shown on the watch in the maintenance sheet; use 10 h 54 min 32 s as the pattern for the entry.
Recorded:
7 h 58 min 34 s
